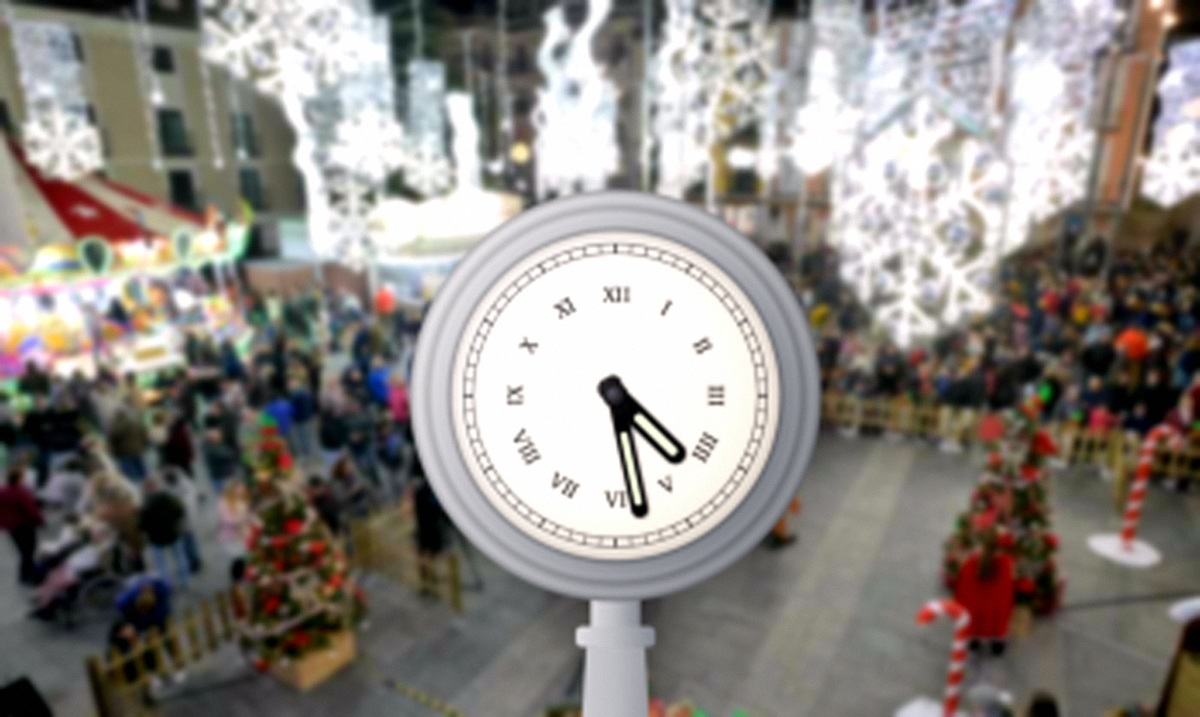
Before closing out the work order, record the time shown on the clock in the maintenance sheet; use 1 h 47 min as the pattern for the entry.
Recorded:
4 h 28 min
